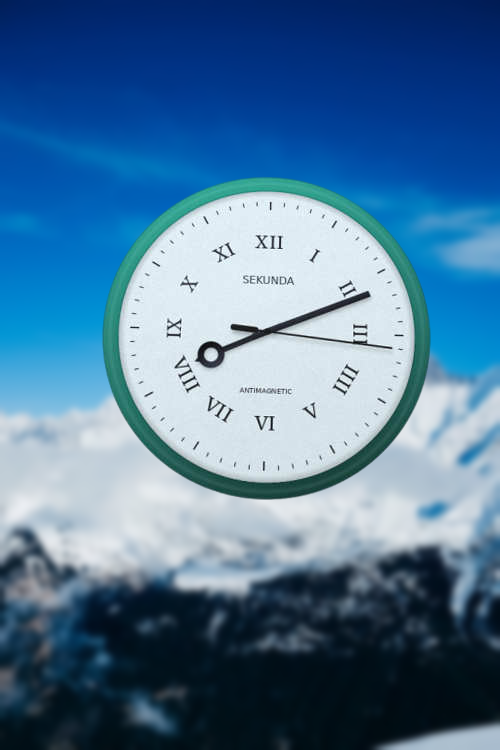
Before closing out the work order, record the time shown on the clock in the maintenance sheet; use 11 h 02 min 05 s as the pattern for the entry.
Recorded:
8 h 11 min 16 s
